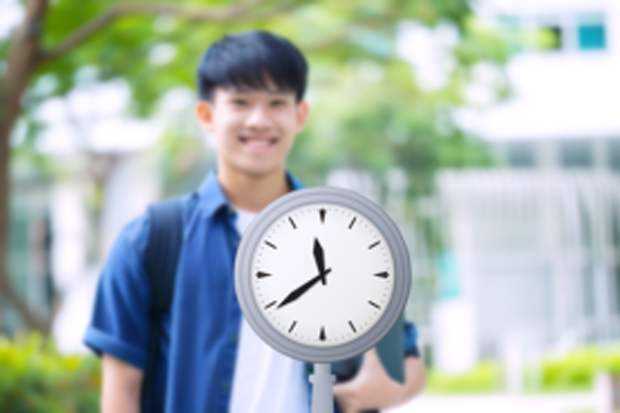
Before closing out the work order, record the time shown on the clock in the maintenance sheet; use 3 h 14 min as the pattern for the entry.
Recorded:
11 h 39 min
